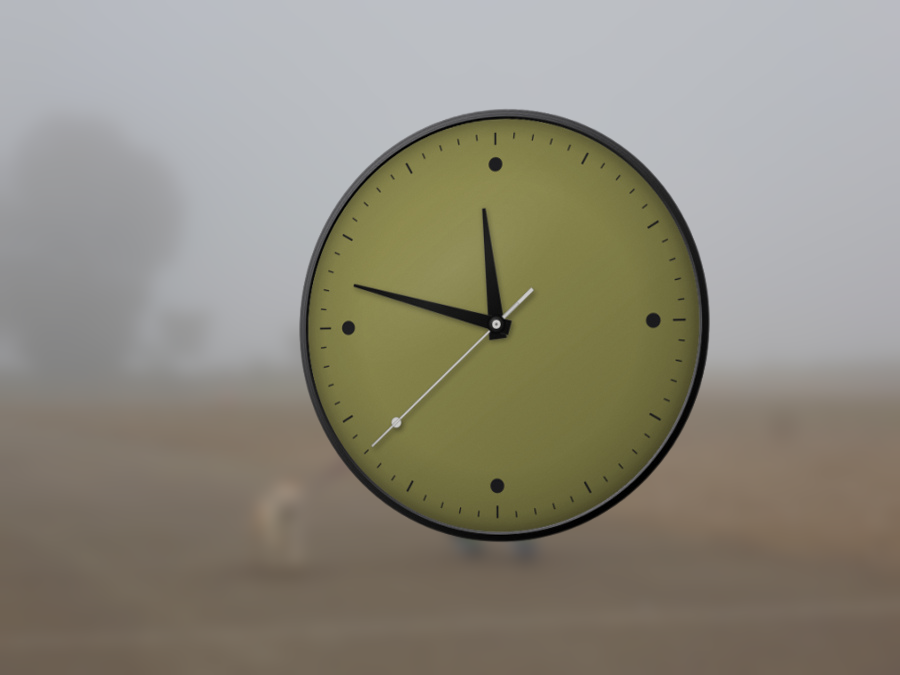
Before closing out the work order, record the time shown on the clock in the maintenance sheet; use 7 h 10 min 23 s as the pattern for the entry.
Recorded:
11 h 47 min 38 s
